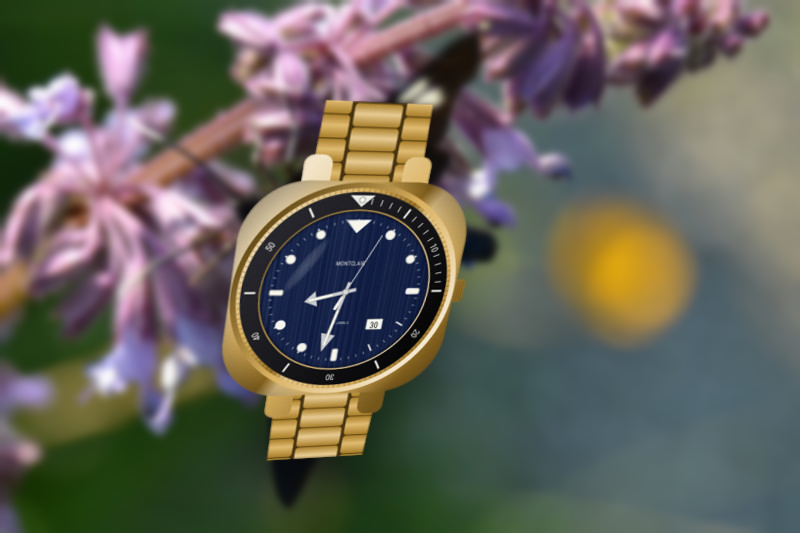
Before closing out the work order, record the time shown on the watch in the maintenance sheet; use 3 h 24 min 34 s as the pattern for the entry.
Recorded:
8 h 32 min 04 s
